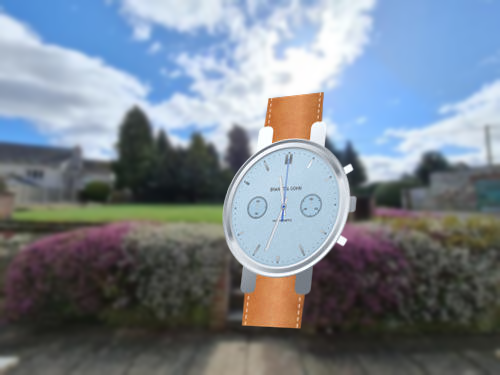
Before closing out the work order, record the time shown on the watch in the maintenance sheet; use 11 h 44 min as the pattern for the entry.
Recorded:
11 h 33 min
